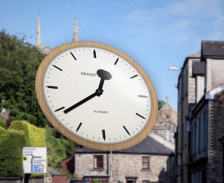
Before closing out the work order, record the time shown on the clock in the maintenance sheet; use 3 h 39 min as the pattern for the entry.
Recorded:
12 h 39 min
